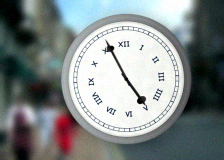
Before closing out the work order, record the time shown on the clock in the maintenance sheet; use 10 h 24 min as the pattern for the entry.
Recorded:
4 h 56 min
